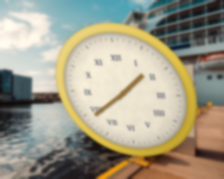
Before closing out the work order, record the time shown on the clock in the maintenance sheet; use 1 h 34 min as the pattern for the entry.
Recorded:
1 h 39 min
